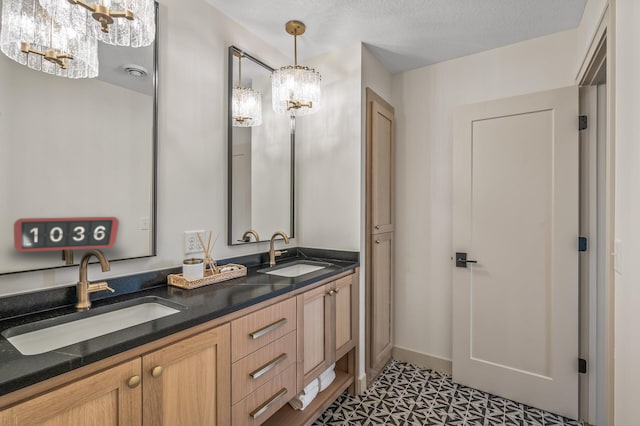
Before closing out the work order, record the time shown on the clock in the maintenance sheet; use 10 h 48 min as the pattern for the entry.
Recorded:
10 h 36 min
